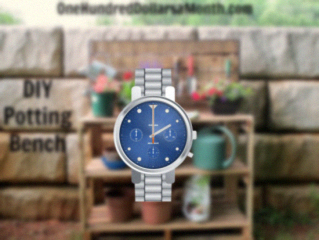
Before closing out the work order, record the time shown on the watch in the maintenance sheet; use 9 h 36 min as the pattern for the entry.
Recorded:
2 h 00 min
